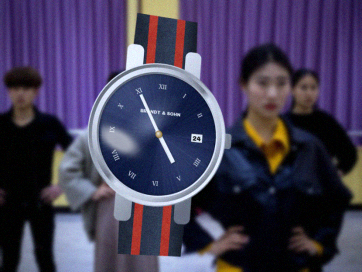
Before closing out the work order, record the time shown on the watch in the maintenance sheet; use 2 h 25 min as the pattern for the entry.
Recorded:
4 h 55 min
